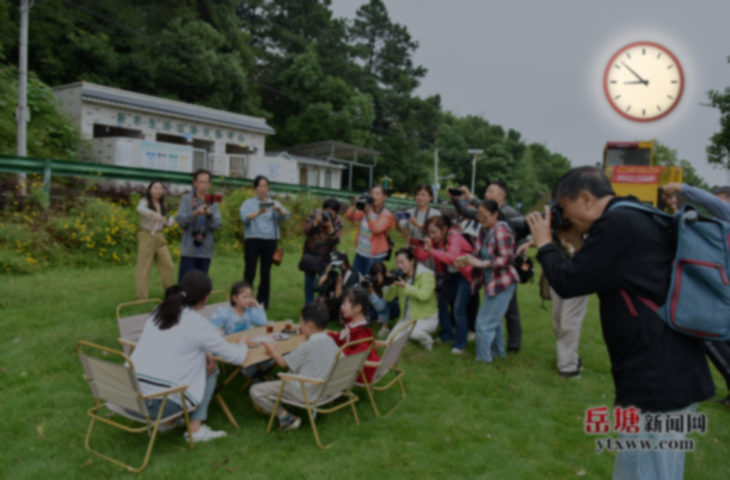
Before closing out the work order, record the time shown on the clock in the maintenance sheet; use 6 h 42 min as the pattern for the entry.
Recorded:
8 h 52 min
